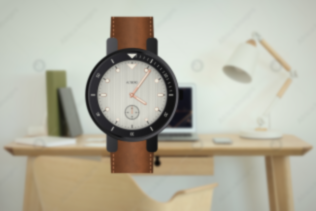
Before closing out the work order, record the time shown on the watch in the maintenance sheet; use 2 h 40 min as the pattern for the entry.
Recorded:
4 h 06 min
